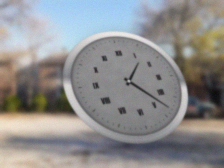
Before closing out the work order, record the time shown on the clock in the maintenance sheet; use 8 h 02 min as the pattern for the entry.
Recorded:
1 h 23 min
